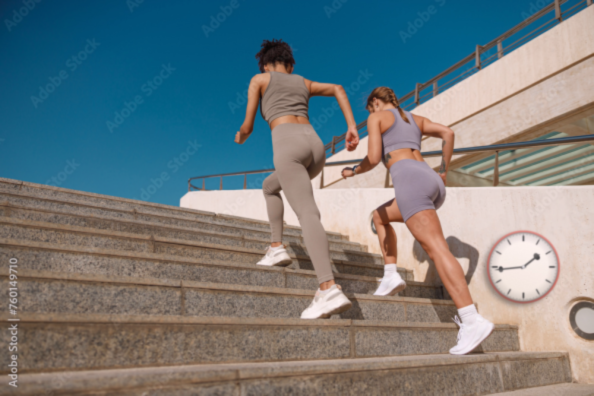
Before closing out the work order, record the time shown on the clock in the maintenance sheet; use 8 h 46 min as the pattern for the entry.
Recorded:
1 h 44 min
